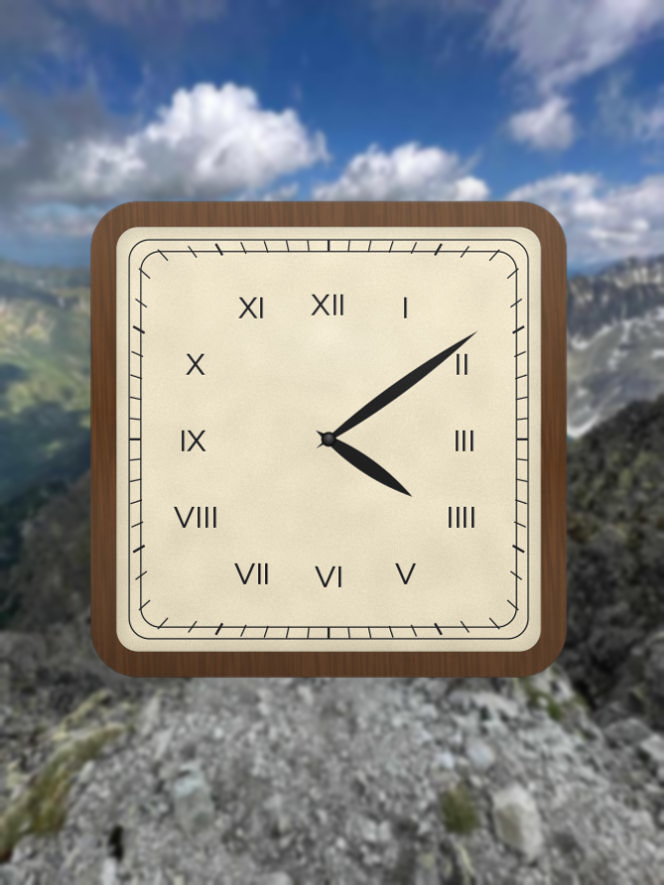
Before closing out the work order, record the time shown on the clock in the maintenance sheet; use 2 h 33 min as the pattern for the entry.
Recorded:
4 h 09 min
